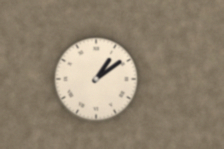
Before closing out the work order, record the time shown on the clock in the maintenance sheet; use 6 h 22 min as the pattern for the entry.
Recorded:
1 h 09 min
